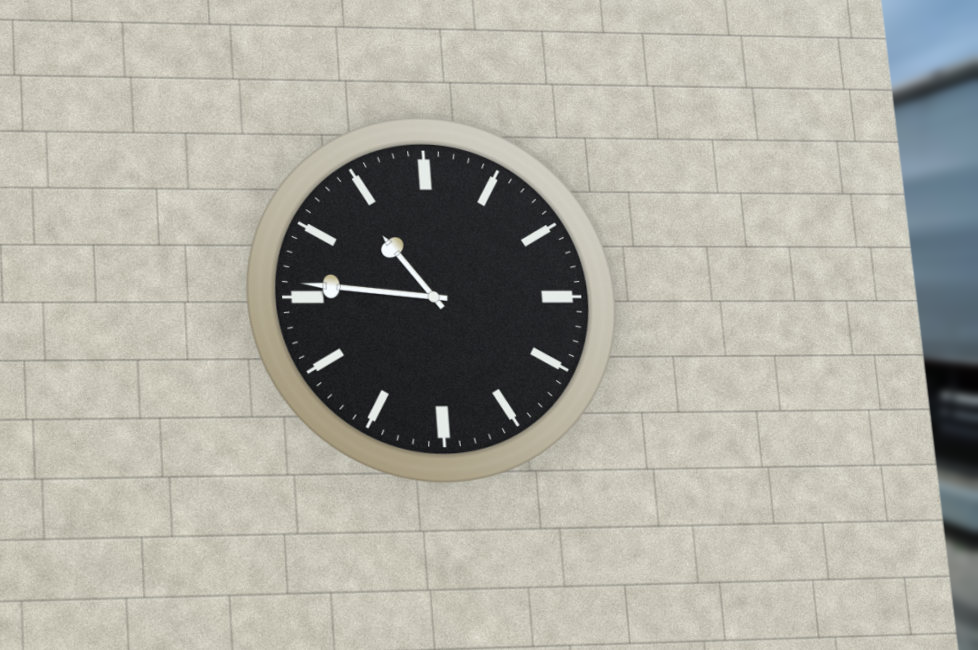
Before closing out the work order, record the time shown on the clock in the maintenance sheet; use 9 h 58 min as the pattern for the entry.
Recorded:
10 h 46 min
